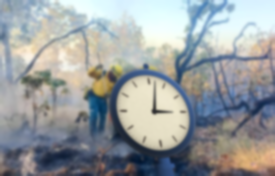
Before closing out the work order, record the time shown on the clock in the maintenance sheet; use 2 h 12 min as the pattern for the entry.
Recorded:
3 h 02 min
